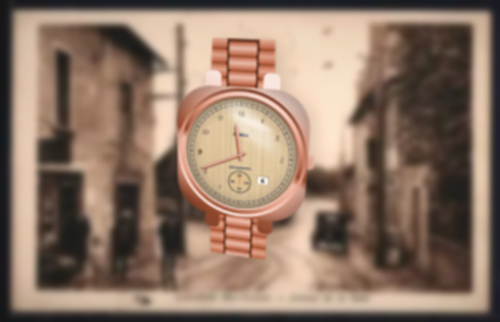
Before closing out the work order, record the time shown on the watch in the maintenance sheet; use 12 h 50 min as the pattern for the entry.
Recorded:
11 h 41 min
